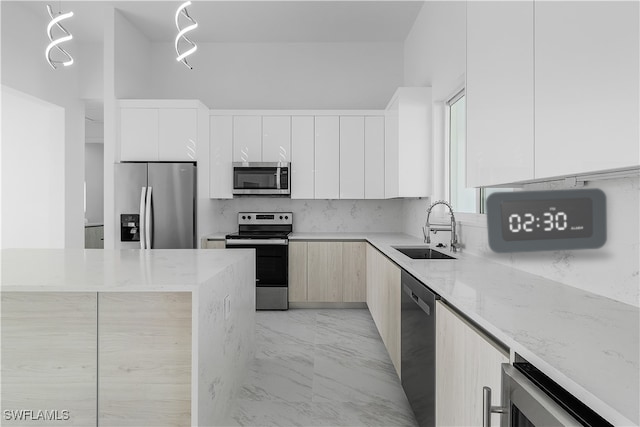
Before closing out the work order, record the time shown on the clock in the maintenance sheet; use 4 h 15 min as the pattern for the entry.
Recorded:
2 h 30 min
